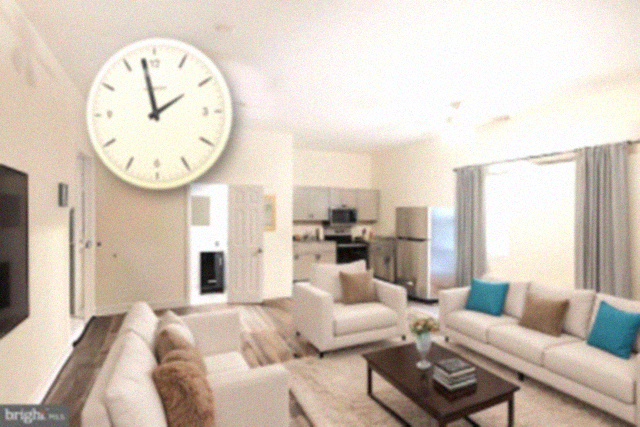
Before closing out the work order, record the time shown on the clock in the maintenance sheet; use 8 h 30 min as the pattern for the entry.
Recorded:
1 h 58 min
